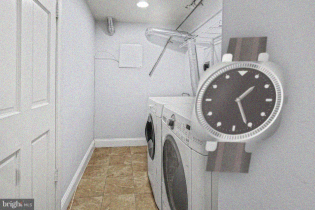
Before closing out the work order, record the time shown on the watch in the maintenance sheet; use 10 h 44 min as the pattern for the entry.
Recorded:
1 h 26 min
